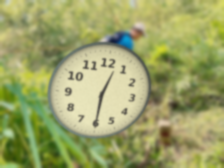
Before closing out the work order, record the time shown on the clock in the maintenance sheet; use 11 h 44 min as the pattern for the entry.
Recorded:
12 h 30 min
